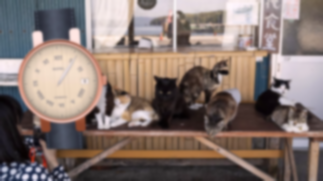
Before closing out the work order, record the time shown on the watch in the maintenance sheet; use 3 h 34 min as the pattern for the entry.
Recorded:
1 h 06 min
